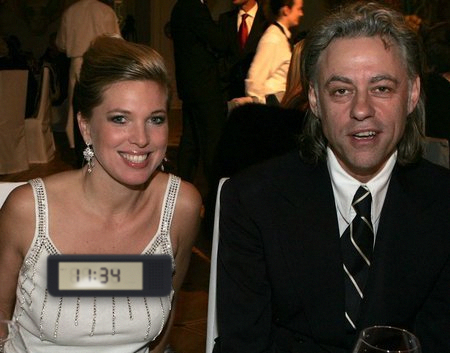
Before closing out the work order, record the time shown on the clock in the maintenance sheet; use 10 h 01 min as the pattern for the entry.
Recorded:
11 h 34 min
